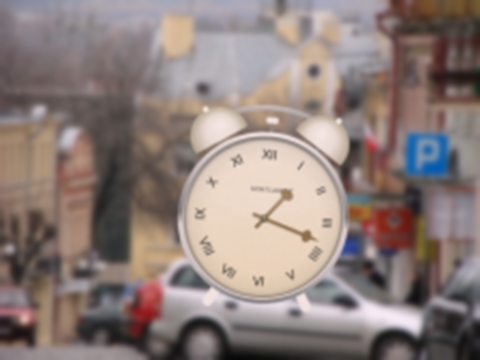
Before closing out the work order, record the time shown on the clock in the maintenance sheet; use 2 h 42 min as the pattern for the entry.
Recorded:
1 h 18 min
